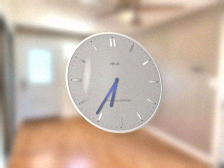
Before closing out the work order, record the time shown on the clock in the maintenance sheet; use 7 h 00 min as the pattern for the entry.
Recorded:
6 h 36 min
